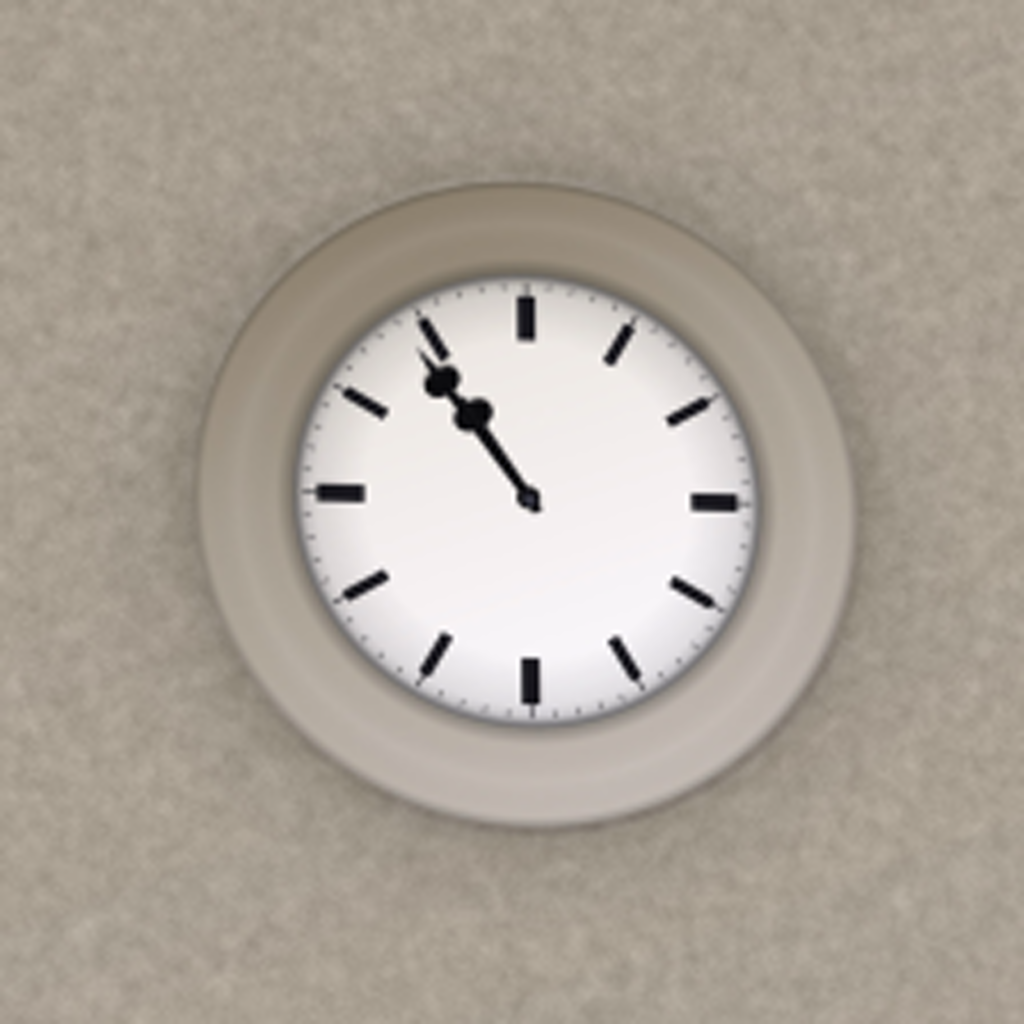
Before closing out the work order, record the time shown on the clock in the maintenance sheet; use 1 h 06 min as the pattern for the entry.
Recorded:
10 h 54 min
